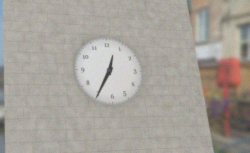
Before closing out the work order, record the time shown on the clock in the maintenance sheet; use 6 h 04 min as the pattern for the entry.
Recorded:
12 h 35 min
